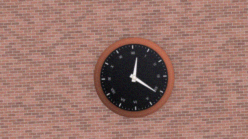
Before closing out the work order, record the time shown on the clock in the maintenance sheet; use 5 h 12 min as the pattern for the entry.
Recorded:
12 h 21 min
